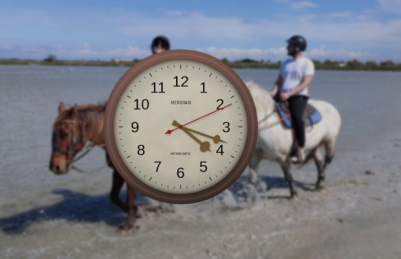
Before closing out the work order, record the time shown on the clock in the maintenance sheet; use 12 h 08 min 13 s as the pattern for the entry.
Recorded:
4 h 18 min 11 s
